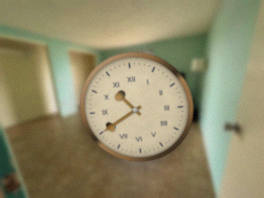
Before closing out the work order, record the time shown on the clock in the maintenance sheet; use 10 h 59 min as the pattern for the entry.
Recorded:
10 h 40 min
